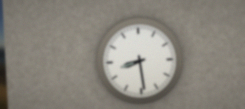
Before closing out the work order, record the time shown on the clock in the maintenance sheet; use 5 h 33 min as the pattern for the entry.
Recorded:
8 h 29 min
